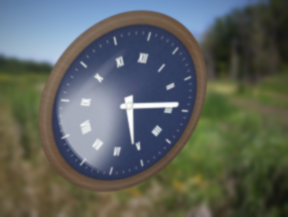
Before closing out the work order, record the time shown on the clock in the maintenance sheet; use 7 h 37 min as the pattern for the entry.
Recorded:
5 h 14 min
